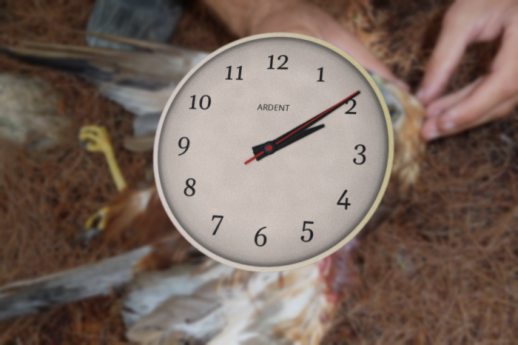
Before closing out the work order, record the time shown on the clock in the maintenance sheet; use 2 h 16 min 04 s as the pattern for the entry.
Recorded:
2 h 09 min 09 s
